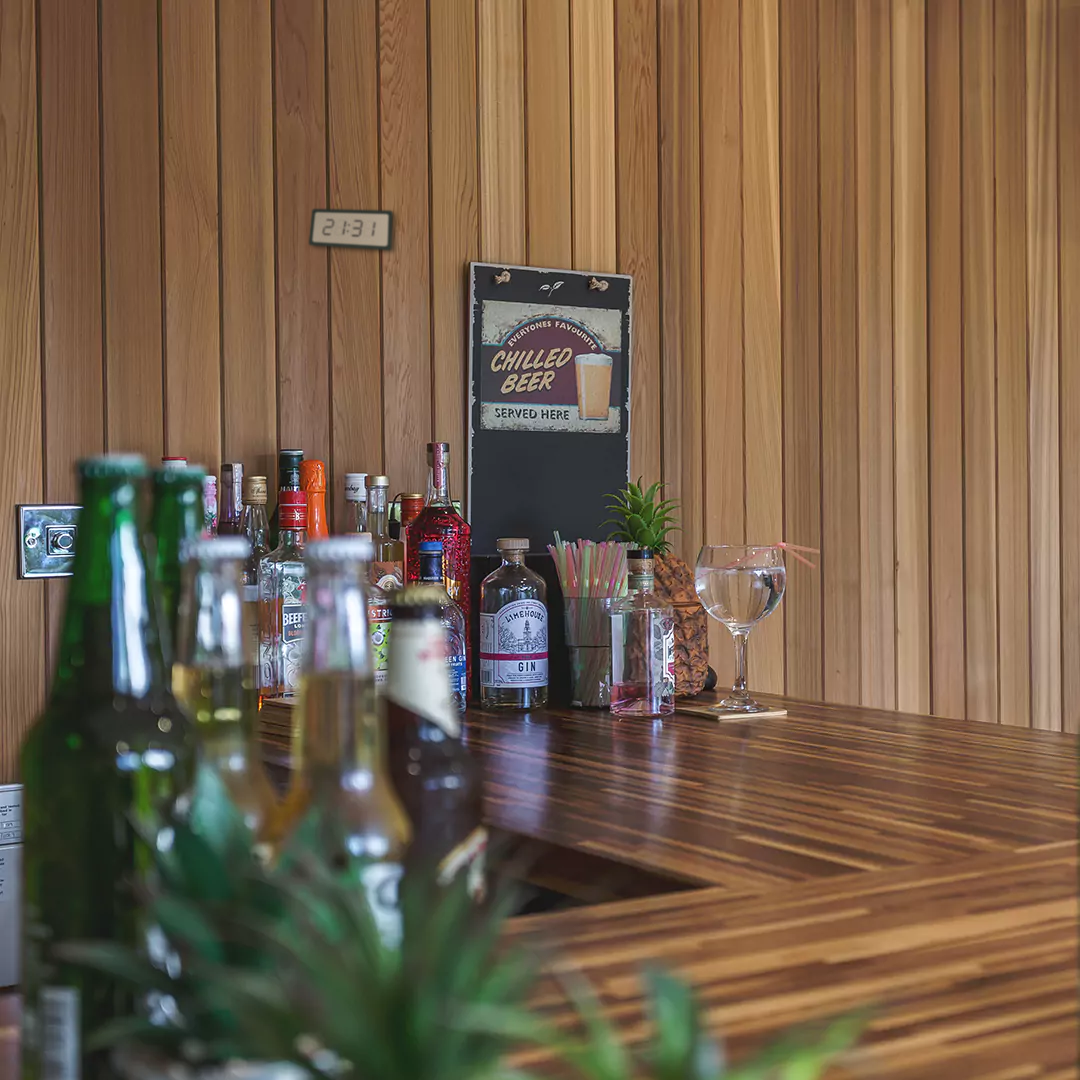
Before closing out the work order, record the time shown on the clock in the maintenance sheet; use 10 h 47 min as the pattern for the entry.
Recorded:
21 h 31 min
